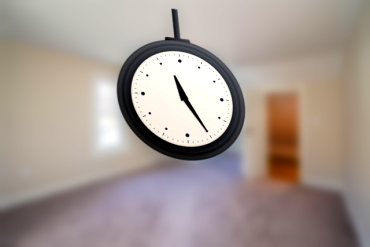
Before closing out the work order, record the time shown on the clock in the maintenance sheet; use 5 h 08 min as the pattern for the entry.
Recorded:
11 h 25 min
